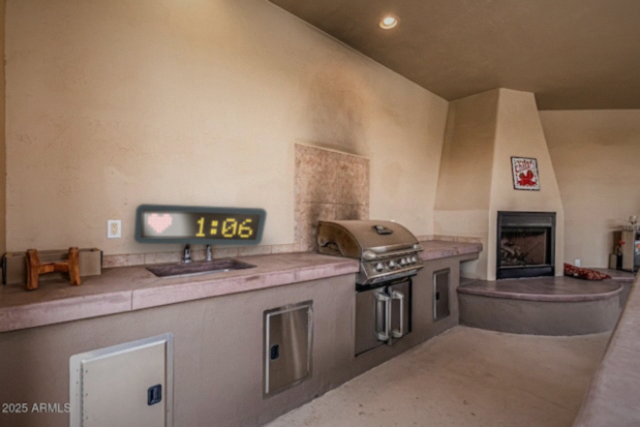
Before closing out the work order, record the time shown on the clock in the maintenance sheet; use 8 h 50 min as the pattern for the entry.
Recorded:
1 h 06 min
